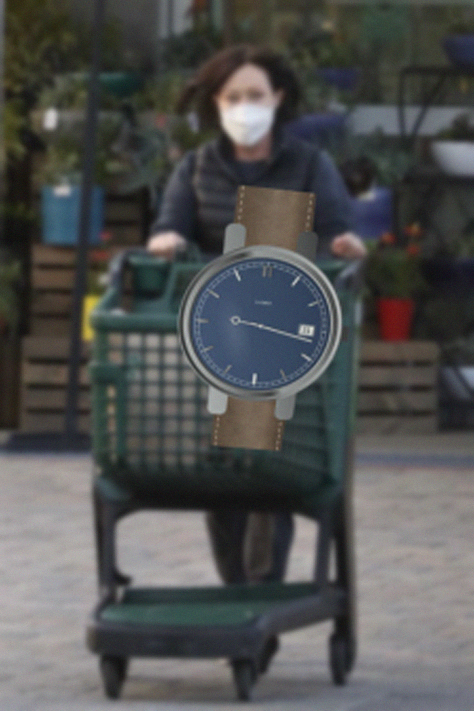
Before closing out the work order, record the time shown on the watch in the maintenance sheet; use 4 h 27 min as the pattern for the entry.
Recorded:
9 h 17 min
